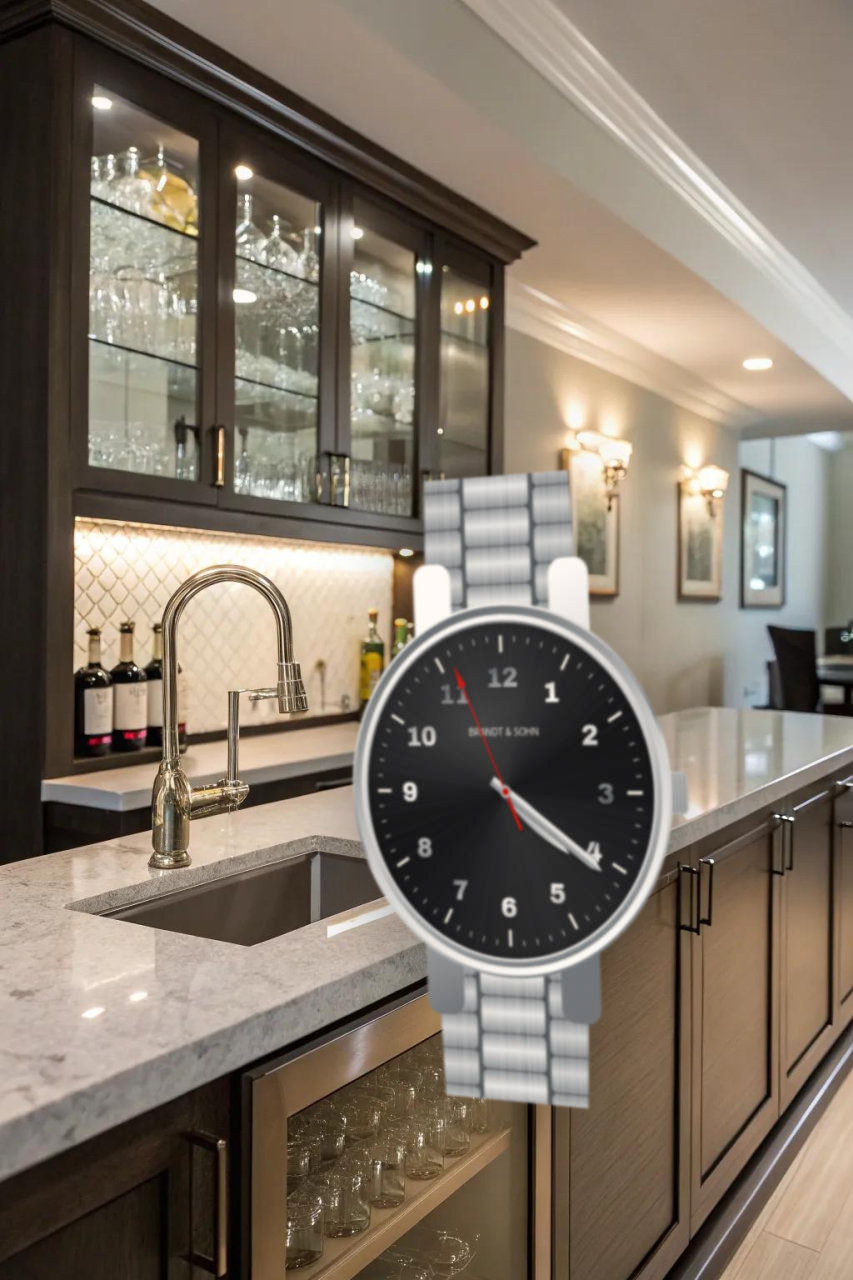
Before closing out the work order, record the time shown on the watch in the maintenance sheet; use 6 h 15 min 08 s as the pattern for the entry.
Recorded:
4 h 20 min 56 s
